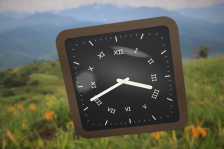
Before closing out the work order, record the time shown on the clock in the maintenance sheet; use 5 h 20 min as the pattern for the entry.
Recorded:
3 h 41 min
